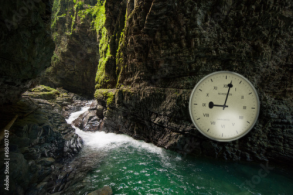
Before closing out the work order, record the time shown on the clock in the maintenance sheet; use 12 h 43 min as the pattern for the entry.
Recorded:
9 h 02 min
